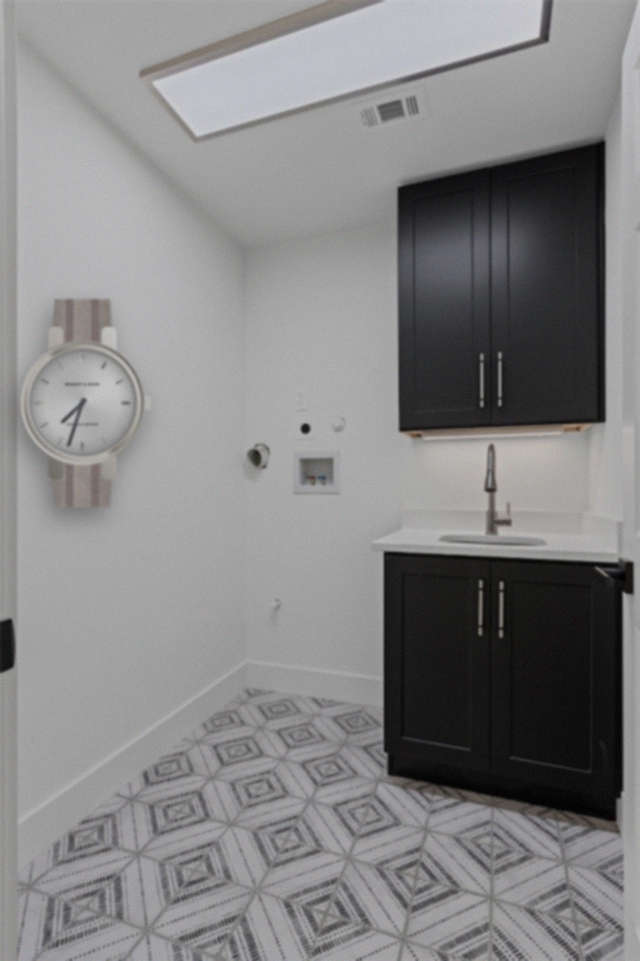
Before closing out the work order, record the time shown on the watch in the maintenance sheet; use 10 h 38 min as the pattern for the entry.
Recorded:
7 h 33 min
